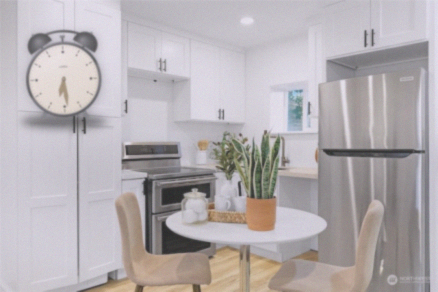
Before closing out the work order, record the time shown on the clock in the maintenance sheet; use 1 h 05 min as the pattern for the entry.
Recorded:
6 h 29 min
